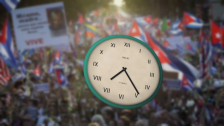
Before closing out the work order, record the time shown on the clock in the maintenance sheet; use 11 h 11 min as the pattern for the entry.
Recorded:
7 h 24 min
